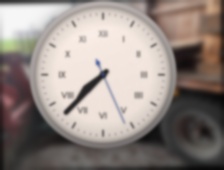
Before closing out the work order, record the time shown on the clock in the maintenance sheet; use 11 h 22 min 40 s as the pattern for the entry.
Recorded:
7 h 37 min 26 s
